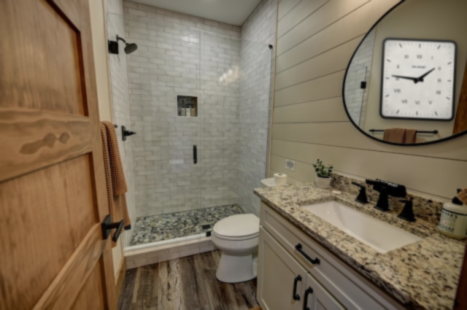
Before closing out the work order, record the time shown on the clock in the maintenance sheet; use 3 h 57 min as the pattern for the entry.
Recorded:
1 h 46 min
